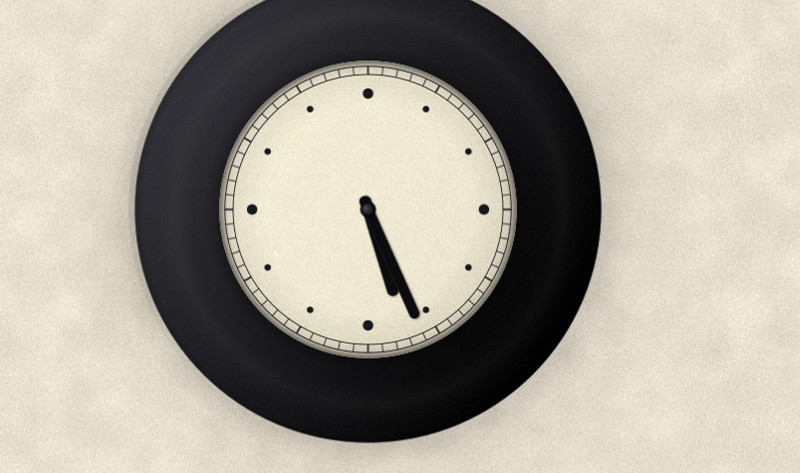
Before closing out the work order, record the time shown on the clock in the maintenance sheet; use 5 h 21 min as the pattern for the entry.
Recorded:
5 h 26 min
